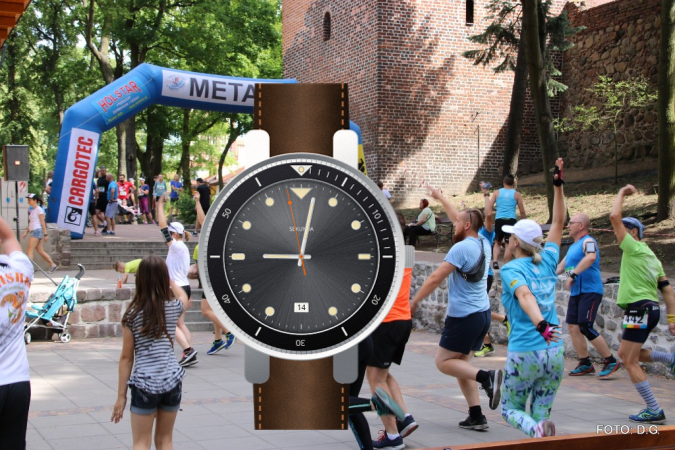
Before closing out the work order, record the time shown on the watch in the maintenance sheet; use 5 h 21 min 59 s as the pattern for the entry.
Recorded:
9 h 01 min 58 s
